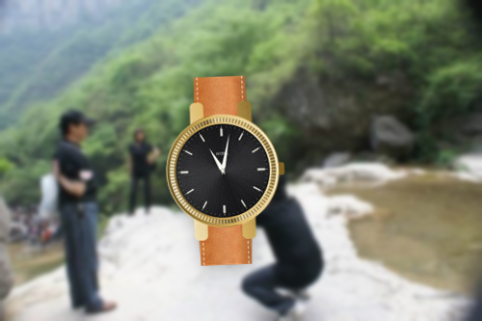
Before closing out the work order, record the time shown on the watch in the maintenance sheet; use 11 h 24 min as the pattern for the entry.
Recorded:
11 h 02 min
